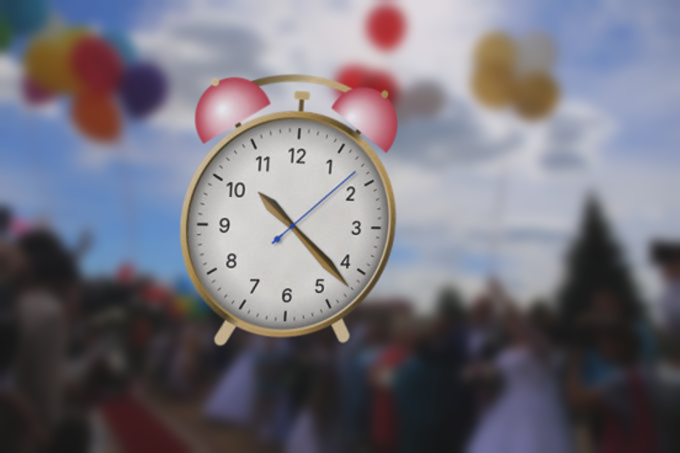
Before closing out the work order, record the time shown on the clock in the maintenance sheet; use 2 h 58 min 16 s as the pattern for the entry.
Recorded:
10 h 22 min 08 s
